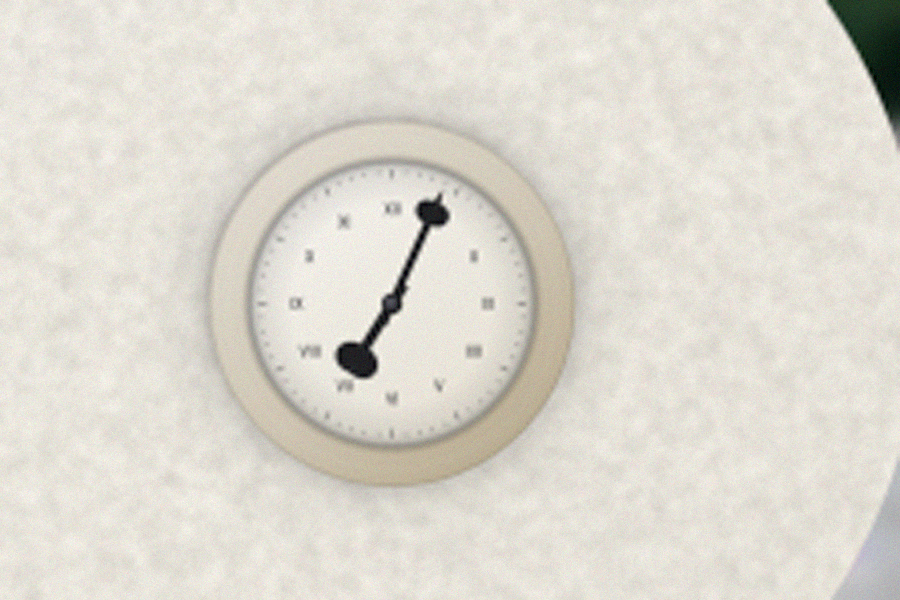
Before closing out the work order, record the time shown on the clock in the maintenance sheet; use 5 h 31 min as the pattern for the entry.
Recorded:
7 h 04 min
